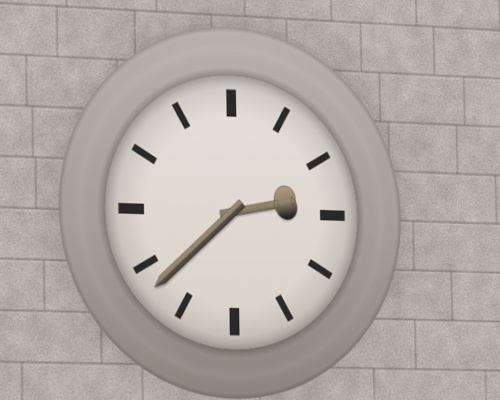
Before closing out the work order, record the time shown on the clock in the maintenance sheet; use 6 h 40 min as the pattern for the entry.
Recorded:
2 h 38 min
